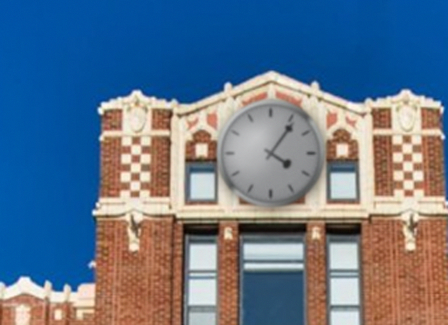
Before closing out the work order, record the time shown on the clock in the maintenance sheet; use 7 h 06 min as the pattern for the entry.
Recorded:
4 h 06 min
